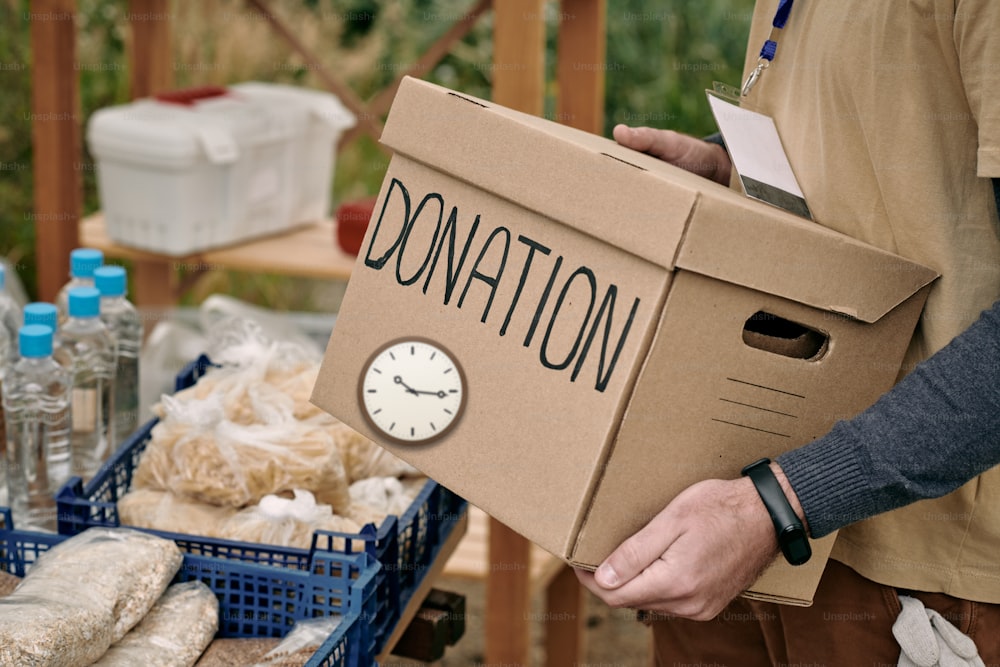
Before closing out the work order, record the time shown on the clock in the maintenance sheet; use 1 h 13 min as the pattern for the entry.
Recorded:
10 h 16 min
